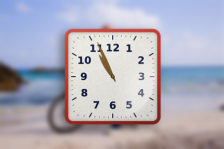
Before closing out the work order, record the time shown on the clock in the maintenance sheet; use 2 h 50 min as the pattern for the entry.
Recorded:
10 h 56 min
